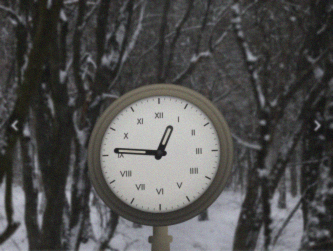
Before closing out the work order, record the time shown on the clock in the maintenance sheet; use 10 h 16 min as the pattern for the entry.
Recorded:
12 h 46 min
